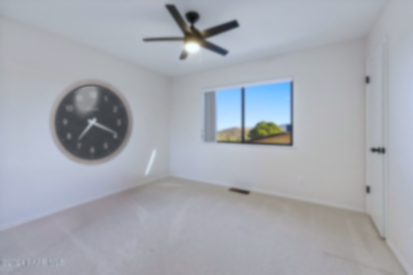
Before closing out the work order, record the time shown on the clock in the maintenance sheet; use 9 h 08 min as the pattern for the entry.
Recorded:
7 h 19 min
